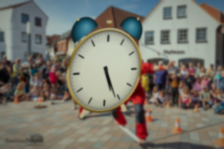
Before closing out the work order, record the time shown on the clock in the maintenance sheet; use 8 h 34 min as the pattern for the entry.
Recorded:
5 h 26 min
